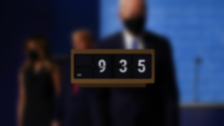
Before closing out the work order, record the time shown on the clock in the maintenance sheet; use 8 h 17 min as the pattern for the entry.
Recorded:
9 h 35 min
